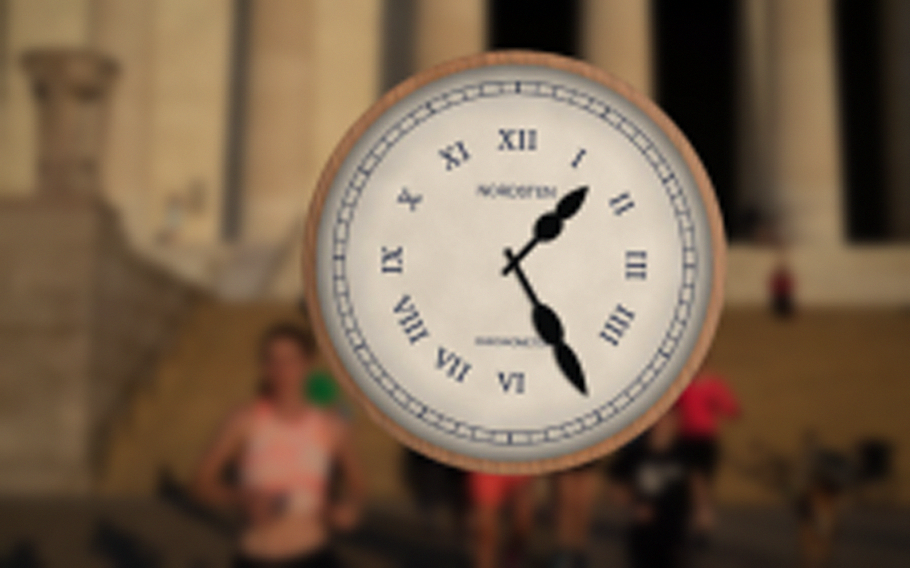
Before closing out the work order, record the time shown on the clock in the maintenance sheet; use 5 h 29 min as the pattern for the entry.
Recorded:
1 h 25 min
